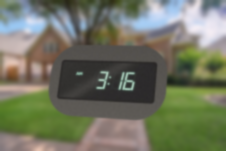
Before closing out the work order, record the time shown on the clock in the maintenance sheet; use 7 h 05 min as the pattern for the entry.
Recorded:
3 h 16 min
